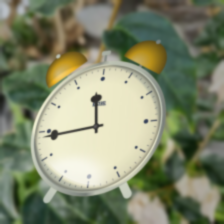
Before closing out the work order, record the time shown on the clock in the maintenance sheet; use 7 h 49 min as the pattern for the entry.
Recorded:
11 h 44 min
